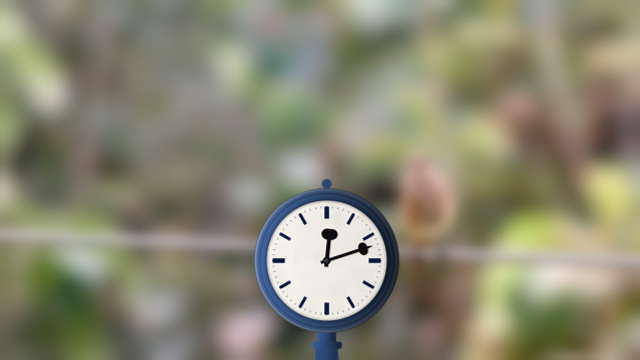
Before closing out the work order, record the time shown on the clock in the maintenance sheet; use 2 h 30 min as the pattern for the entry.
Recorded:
12 h 12 min
